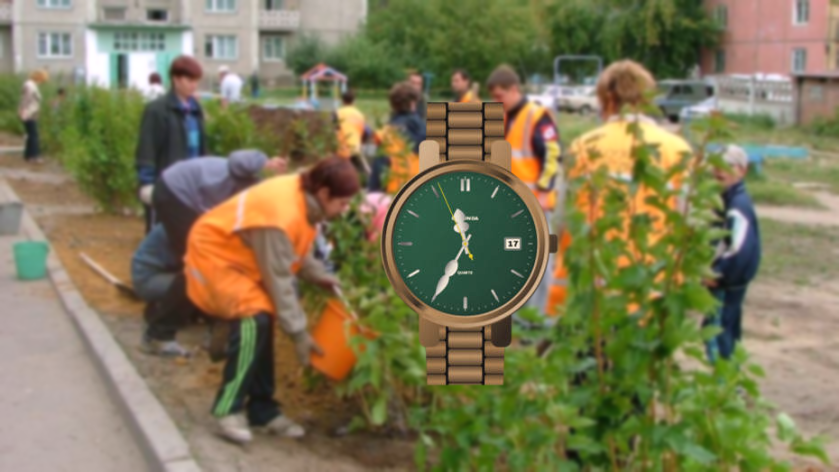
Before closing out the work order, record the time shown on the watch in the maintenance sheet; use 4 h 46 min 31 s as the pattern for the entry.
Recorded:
11 h 34 min 56 s
